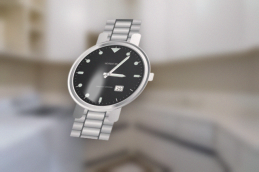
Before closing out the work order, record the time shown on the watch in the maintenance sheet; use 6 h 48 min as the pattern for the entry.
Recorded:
3 h 06 min
